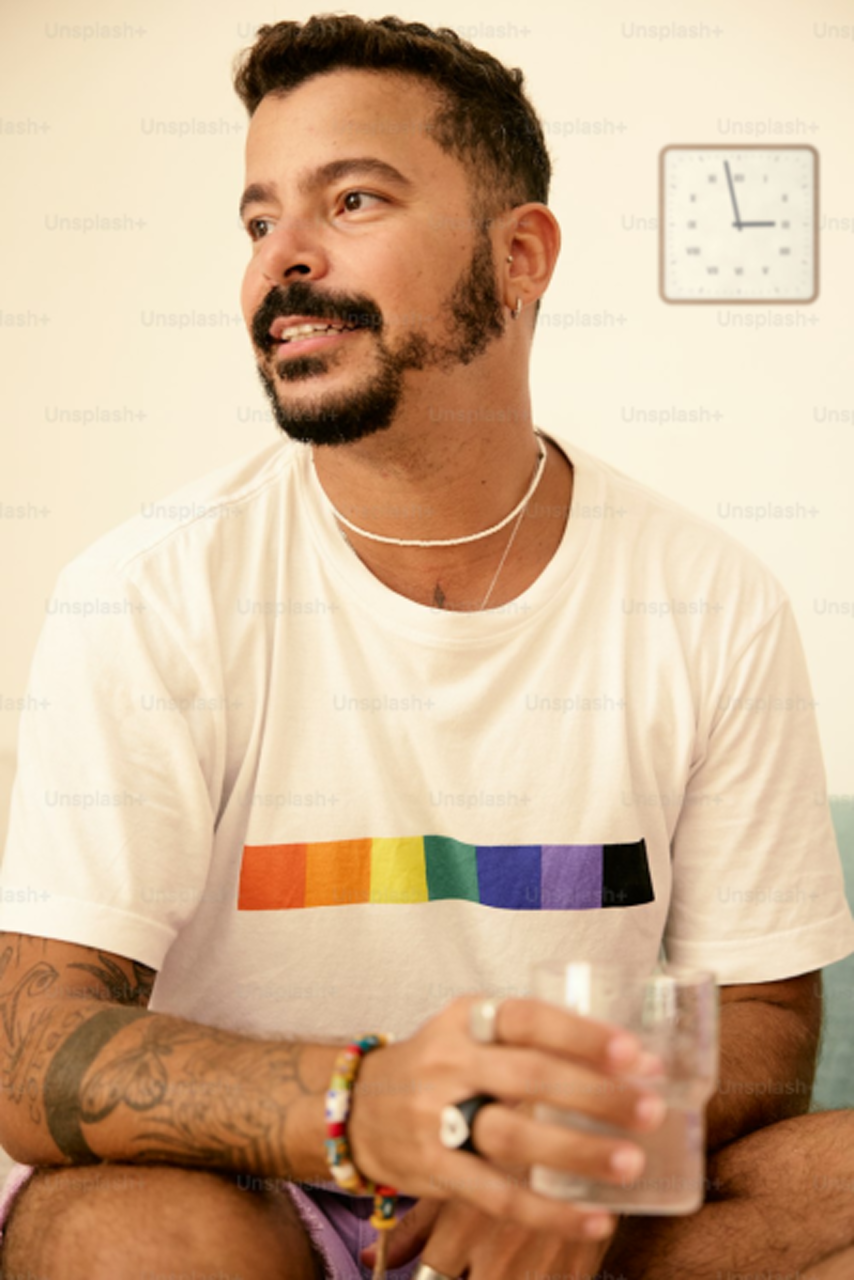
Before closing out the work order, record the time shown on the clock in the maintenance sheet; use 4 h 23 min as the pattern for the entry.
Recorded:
2 h 58 min
